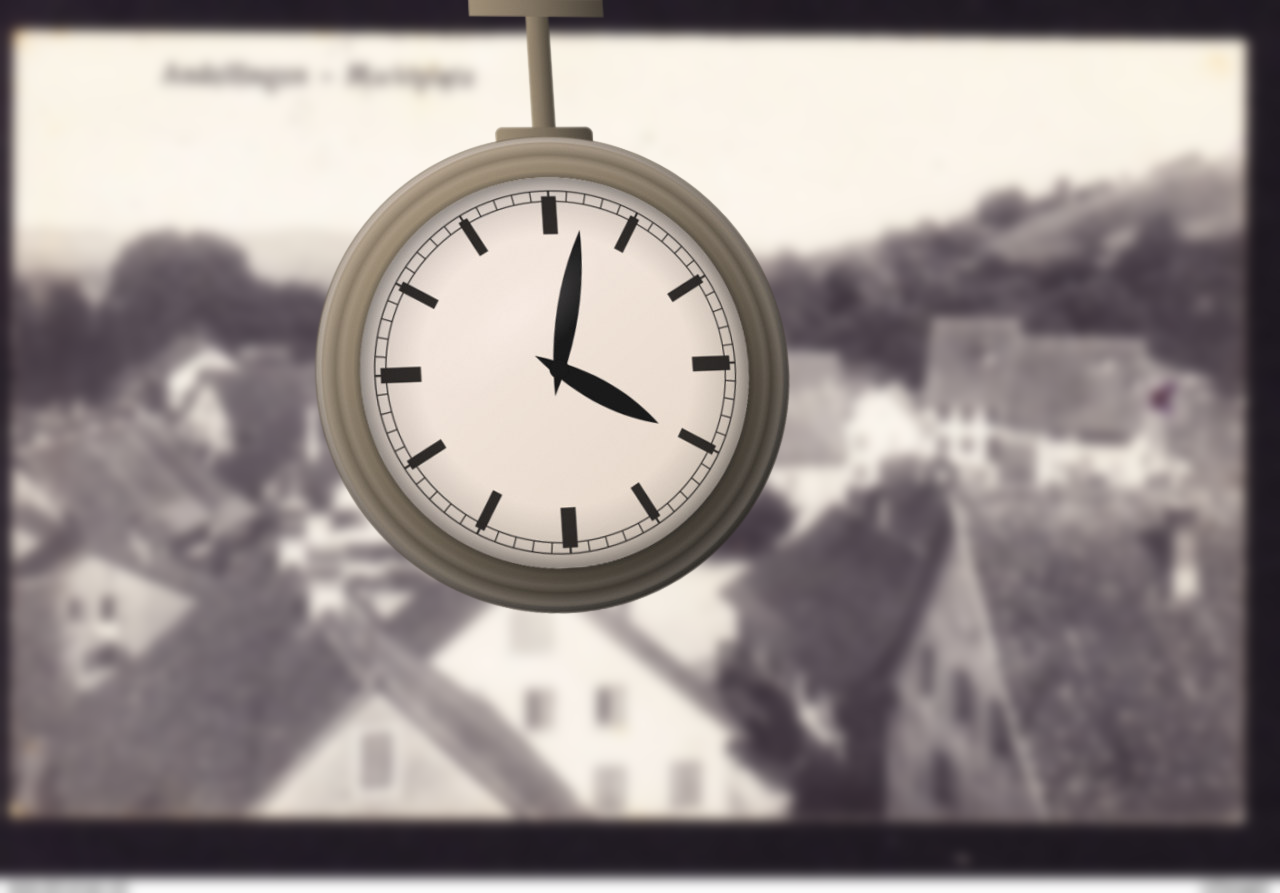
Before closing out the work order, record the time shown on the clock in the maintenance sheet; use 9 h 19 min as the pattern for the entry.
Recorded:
4 h 02 min
